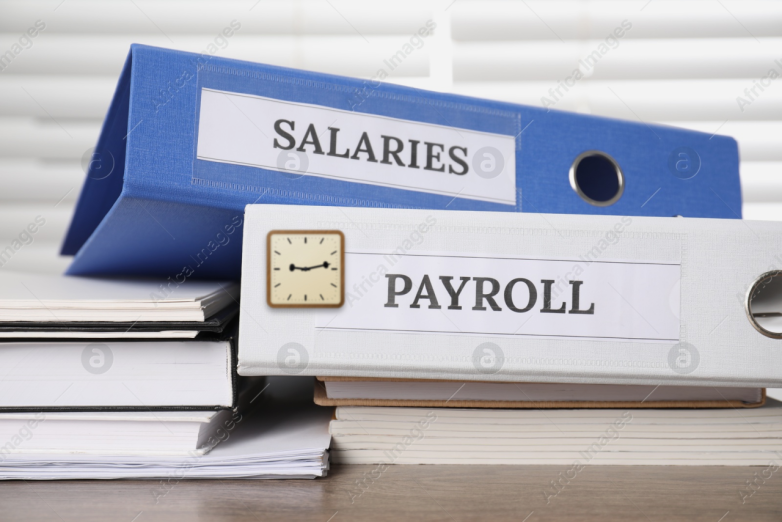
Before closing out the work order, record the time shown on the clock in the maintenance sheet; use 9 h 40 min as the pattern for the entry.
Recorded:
9 h 13 min
